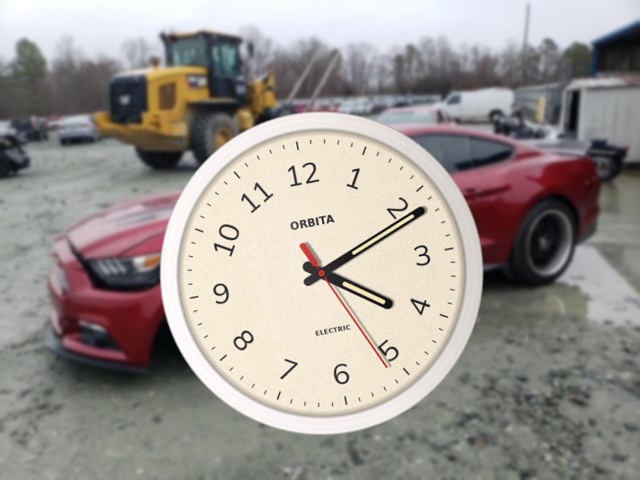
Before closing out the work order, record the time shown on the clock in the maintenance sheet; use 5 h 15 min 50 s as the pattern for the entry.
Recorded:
4 h 11 min 26 s
